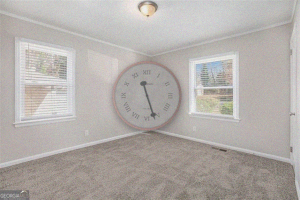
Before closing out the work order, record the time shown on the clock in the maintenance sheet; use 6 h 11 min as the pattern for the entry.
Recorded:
11 h 27 min
